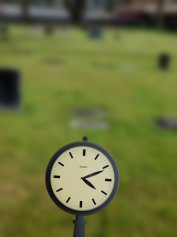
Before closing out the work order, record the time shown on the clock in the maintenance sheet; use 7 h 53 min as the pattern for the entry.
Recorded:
4 h 11 min
